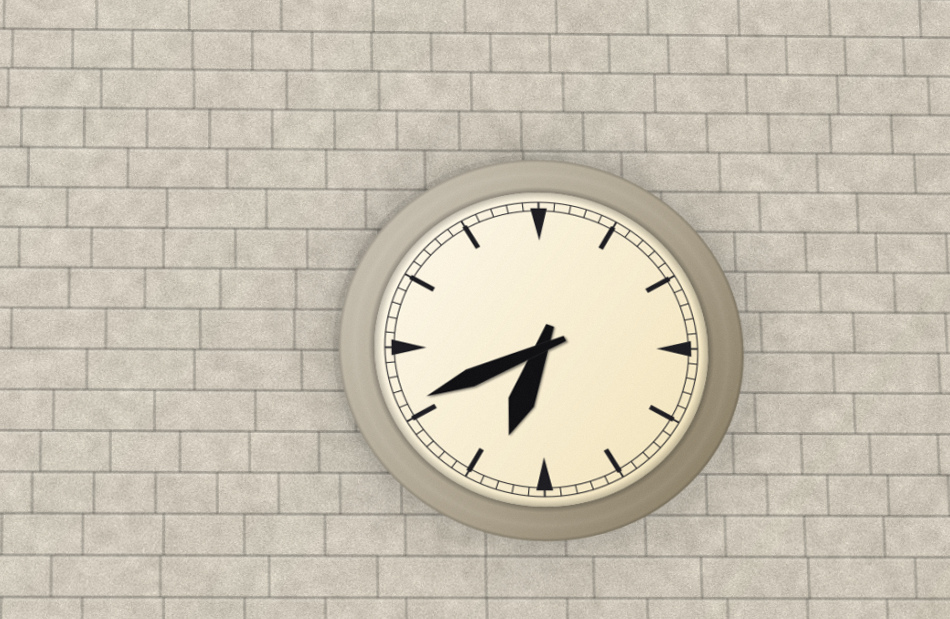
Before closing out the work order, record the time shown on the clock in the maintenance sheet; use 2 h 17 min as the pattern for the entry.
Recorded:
6 h 41 min
